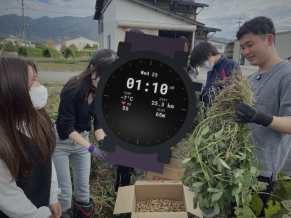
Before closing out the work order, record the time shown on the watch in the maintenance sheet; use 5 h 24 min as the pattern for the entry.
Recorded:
1 h 10 min
